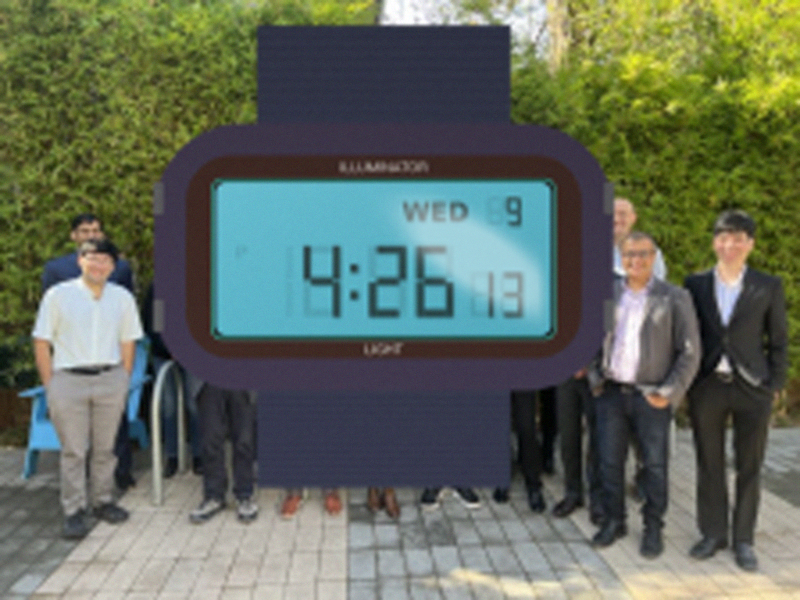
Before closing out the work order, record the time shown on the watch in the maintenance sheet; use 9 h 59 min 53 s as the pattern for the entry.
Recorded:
4 h 26 min 13 s
